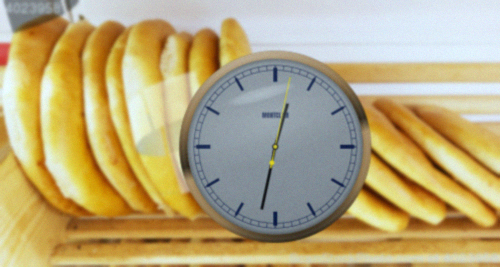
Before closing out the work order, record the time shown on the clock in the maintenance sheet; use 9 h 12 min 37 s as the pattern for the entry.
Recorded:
12 h 32 min 02 s
